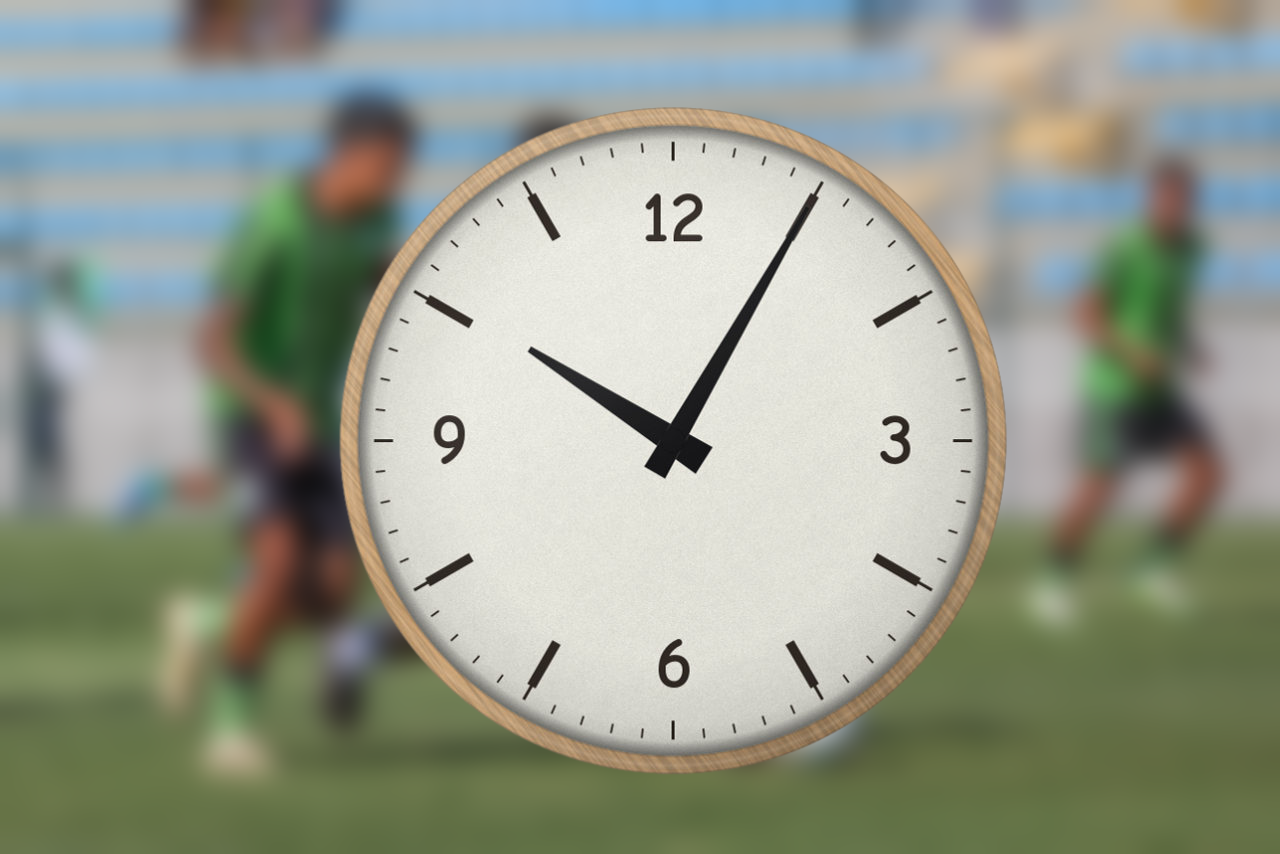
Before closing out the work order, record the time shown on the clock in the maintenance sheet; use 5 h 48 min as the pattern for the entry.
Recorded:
10 h 05 min
